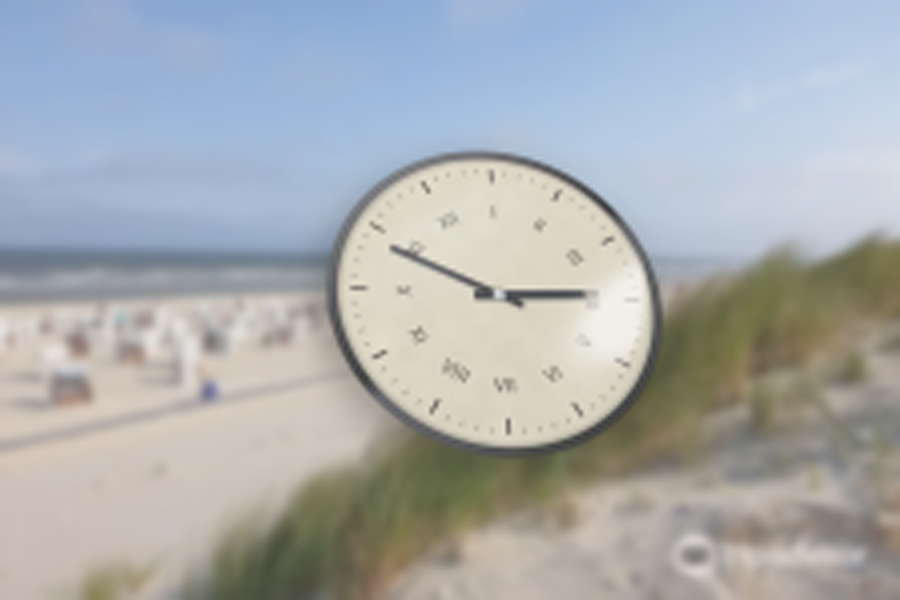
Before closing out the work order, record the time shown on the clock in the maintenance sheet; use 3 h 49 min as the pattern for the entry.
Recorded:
3 h 54 min
